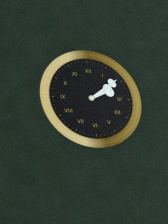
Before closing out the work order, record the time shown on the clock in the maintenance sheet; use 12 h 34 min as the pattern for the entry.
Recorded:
2 h 09 min
